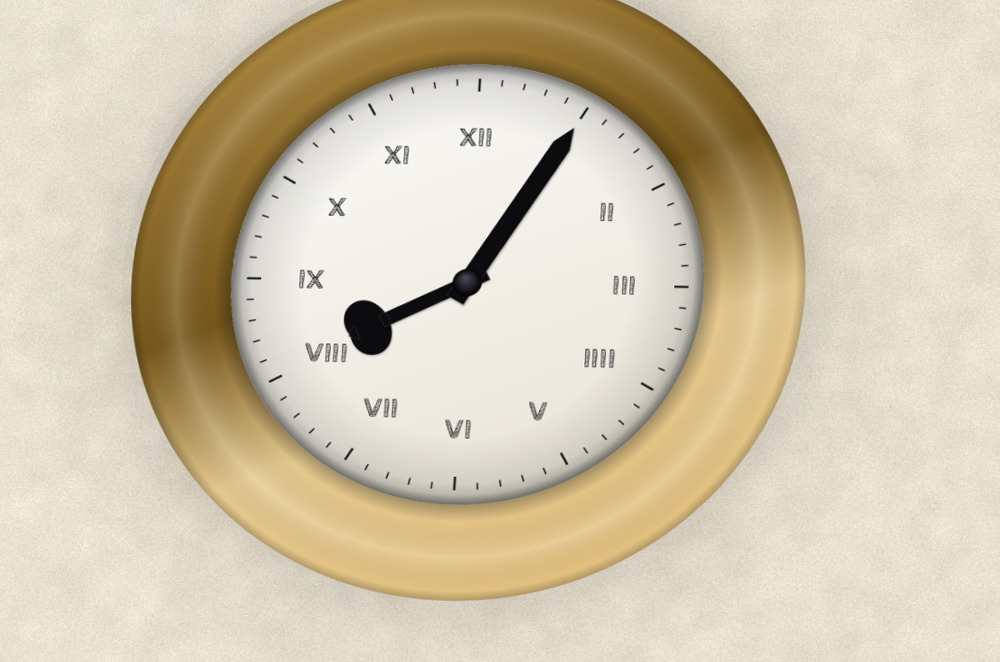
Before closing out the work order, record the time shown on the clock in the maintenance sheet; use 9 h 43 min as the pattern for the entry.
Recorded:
8 h 05 min
